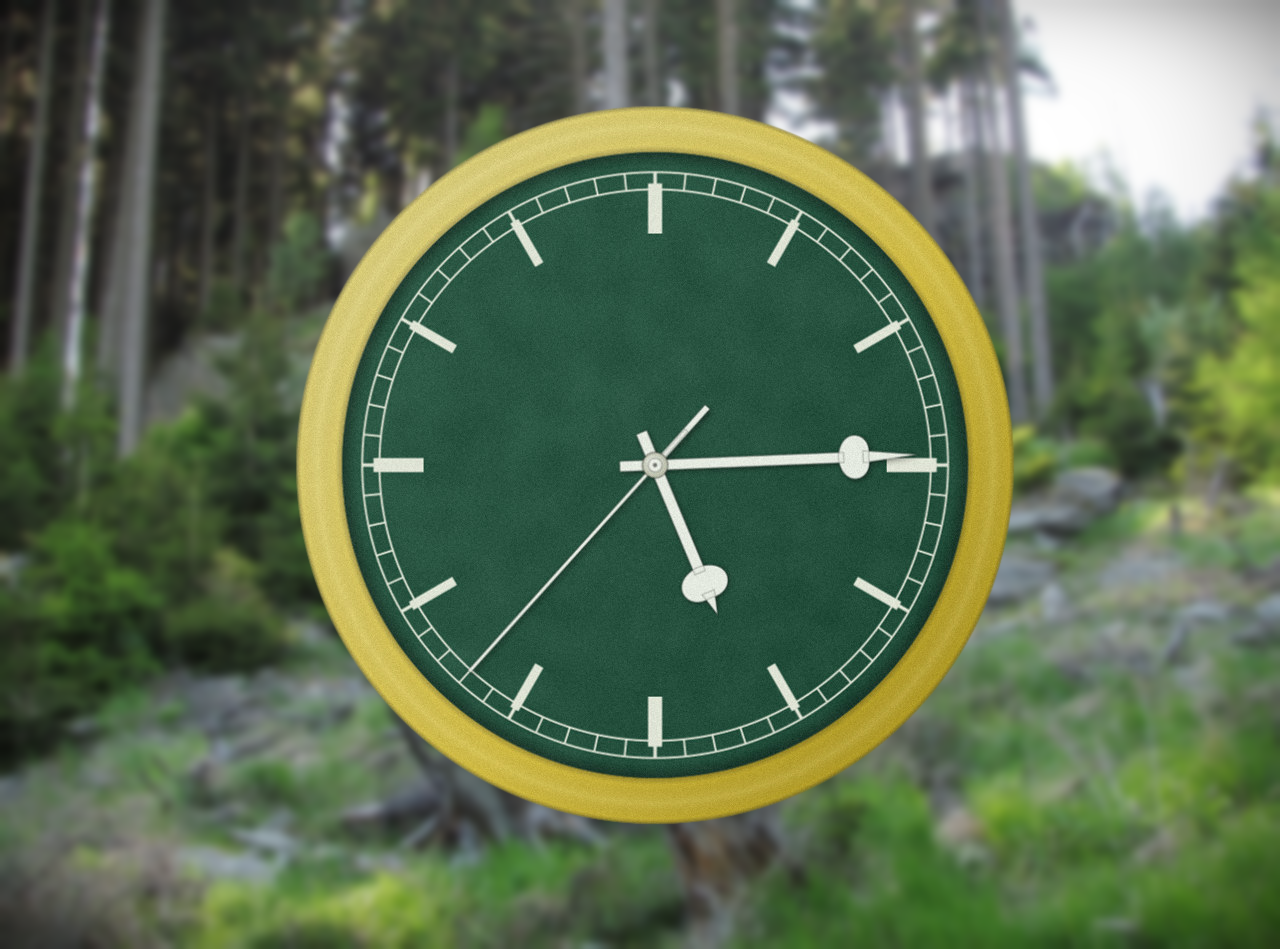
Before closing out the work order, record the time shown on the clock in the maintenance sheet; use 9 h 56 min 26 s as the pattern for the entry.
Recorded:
5 h 14 min 37 s
